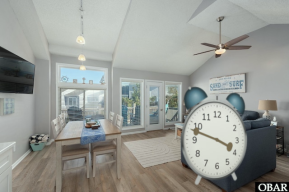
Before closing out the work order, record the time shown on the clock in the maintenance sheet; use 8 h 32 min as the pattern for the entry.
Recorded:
3 h 48 min
